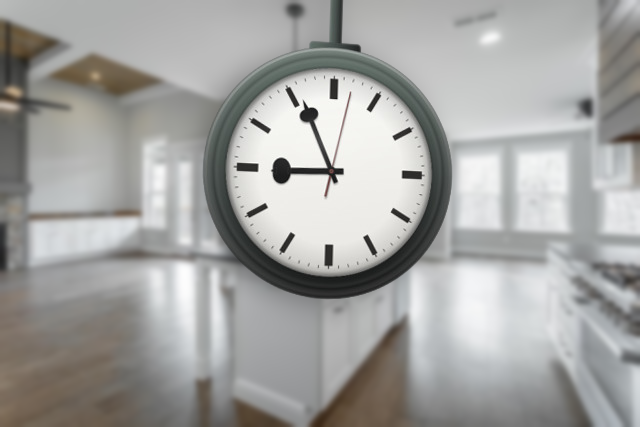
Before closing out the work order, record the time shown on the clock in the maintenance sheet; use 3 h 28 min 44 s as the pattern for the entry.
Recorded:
8 h 56 min 02 s
